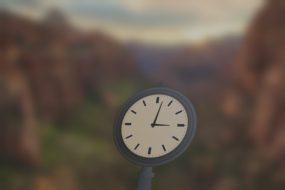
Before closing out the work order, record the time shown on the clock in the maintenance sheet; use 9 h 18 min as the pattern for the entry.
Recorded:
3 h 02 min
